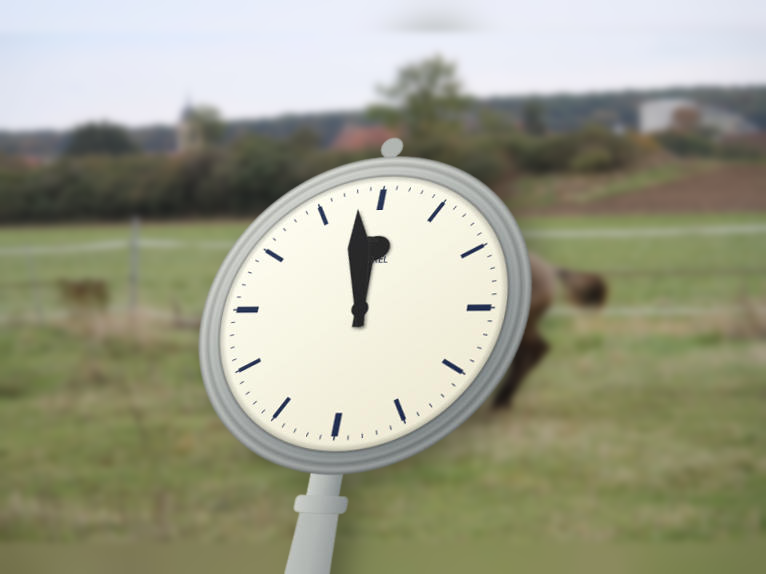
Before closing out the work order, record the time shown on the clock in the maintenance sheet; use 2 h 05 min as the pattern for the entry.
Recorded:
11 h 58 min
